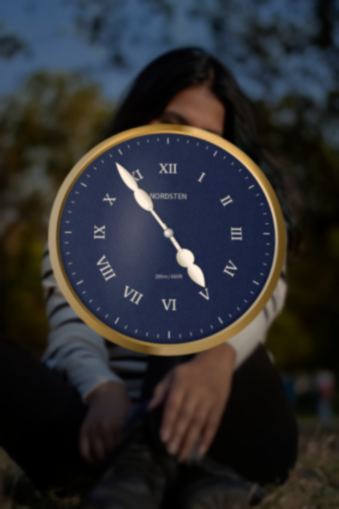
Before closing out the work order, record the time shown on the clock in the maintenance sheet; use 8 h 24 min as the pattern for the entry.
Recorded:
4 h 54 min
